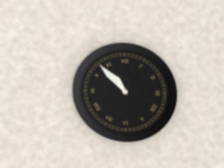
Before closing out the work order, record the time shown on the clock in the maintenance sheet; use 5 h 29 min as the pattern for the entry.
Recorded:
10 h 53 min
